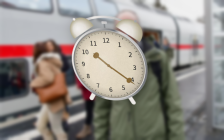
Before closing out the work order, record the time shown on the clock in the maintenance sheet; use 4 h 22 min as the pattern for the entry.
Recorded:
10 h 21 min
